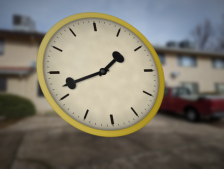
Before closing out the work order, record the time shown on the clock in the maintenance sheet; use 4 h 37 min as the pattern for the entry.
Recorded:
1 h 42 min
